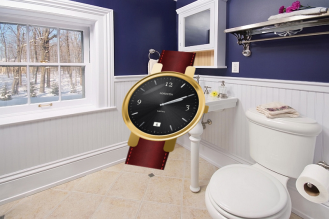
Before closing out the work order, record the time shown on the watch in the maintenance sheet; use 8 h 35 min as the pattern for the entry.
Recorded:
2 h 10 min
